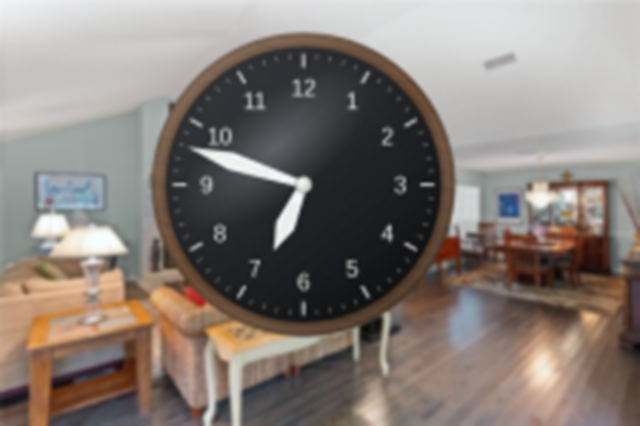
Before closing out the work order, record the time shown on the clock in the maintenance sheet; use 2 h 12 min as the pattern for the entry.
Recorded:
6 h 48 min
